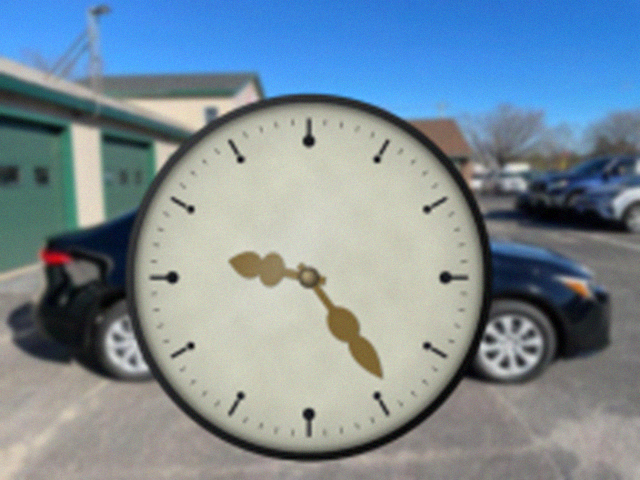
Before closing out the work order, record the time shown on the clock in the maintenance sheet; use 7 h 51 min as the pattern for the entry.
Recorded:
9 h 24 min
